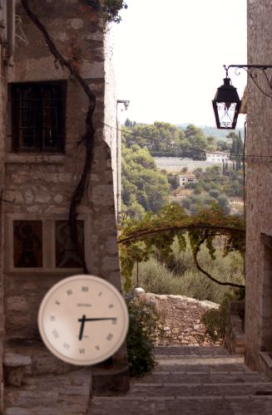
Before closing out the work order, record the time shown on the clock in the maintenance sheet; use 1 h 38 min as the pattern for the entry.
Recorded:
6 h 14 min
